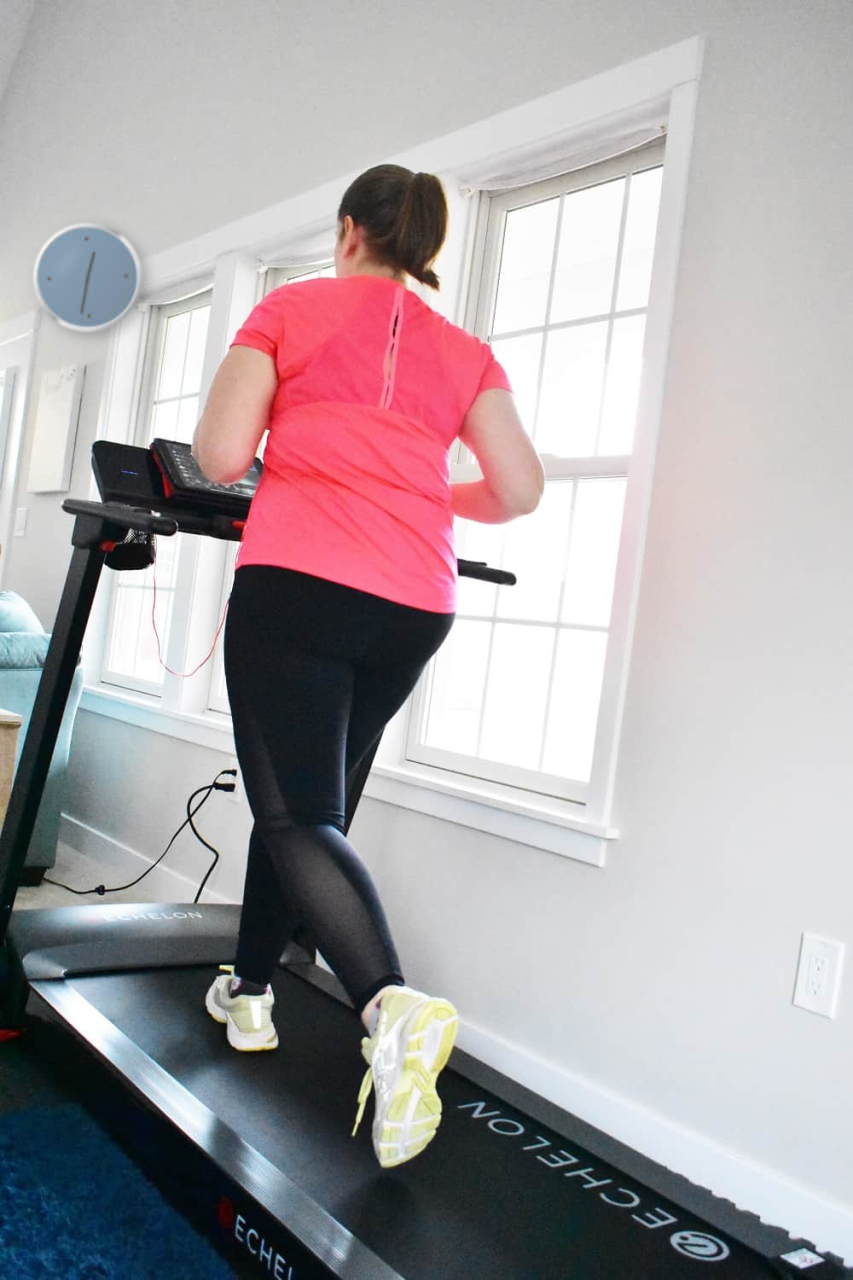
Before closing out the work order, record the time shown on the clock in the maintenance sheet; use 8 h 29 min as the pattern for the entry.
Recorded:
12 h 32 min
